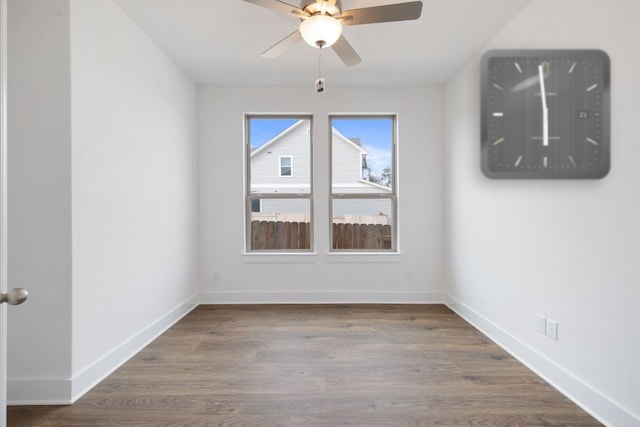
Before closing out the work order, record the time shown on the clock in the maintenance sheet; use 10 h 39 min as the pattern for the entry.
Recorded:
5 h 59 min
